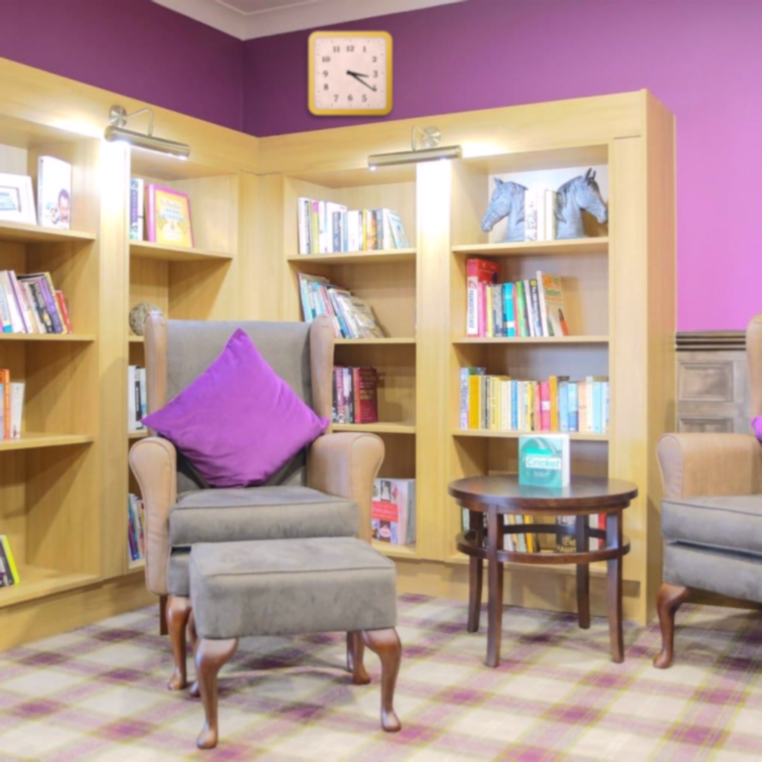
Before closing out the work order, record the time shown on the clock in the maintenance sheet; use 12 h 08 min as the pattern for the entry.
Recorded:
3 h 21 min
